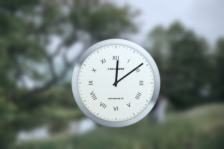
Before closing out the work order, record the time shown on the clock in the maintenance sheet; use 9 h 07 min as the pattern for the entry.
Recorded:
12 h 09 min
